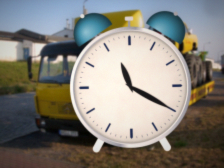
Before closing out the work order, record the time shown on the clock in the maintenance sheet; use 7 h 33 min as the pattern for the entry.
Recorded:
11 h 20 min
